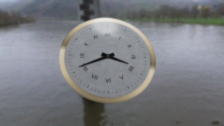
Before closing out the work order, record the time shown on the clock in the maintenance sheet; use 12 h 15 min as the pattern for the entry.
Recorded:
3 h 41 min
